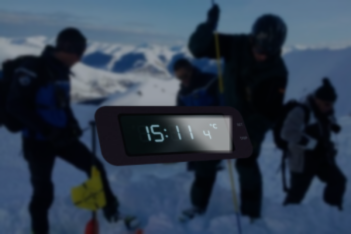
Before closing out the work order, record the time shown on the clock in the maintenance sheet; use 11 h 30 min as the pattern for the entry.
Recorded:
15 h 11 min
